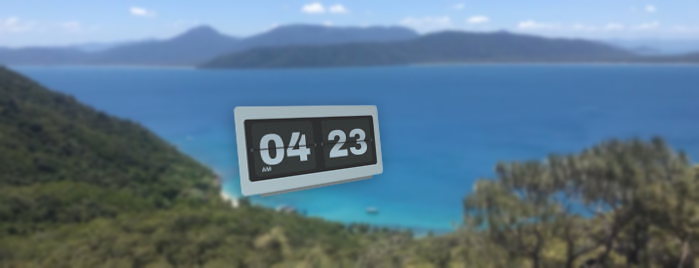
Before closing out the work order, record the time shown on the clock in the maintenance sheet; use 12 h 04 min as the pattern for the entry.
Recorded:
4 h 23 min
